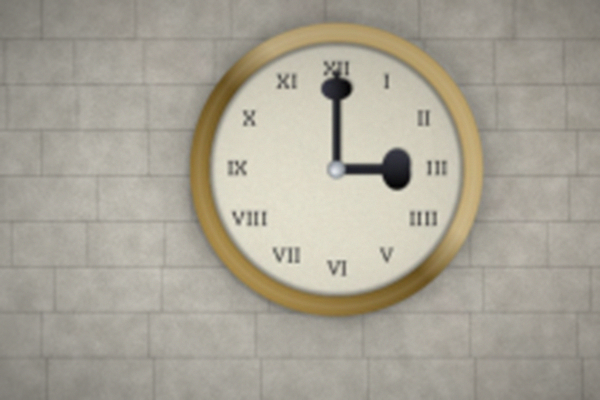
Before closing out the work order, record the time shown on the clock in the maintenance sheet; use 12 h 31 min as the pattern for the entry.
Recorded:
3 h 00 min
